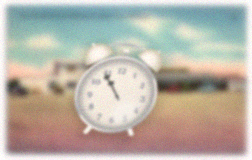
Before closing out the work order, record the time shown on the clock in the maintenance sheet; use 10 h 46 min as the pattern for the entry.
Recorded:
10 h 54 min
